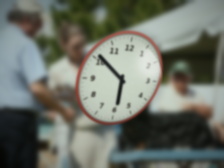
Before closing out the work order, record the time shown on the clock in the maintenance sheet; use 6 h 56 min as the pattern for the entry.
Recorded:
5 h 51 min
